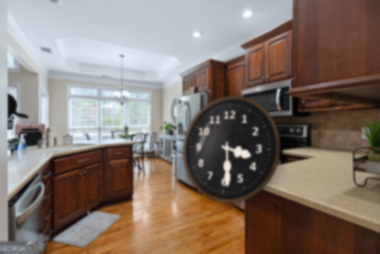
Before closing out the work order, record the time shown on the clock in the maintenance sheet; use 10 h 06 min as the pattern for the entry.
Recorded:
3 h 29 min
